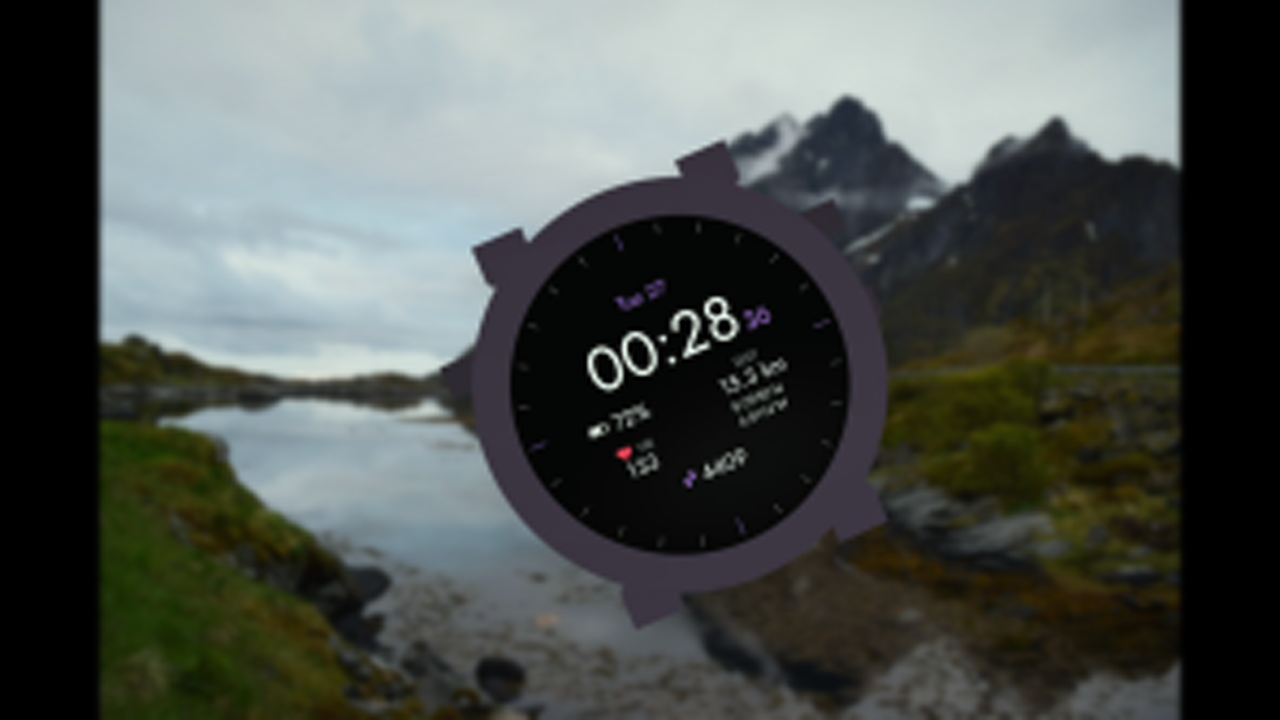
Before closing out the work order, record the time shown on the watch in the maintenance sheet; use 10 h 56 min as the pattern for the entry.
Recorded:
0 h 28 min
